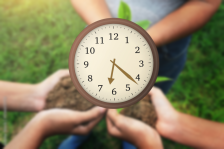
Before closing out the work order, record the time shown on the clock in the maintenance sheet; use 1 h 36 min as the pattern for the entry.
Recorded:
6 h 22 min
